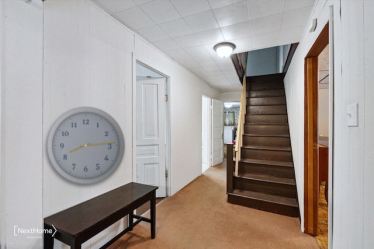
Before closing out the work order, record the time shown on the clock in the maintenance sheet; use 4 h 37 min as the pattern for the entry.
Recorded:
8 h 14 min
